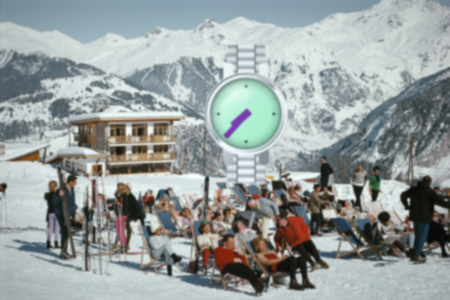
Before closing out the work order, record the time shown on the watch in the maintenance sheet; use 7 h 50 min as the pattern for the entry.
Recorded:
7 h 37 min
